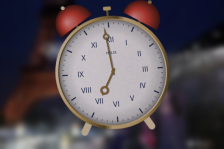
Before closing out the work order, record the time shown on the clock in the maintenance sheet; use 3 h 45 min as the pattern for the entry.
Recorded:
6 h 59 min
